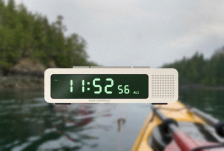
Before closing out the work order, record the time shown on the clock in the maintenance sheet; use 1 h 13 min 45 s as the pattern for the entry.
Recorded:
11 h 52 min 56 s
